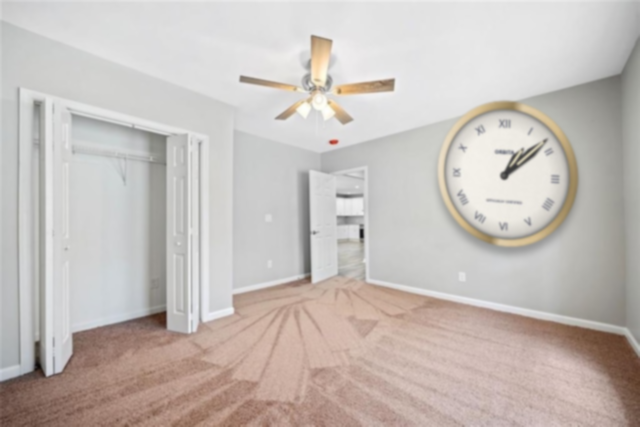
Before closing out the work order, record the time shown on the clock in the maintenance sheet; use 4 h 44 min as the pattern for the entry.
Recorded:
1 h 08 min
